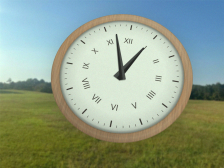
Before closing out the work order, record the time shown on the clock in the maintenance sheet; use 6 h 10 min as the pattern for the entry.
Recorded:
12 h 57 min
